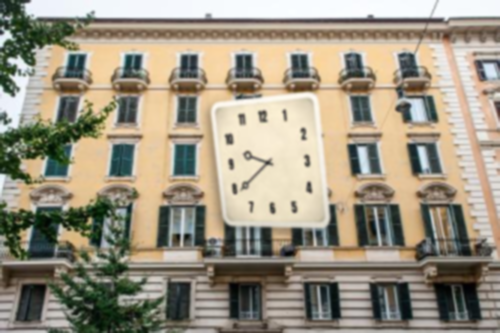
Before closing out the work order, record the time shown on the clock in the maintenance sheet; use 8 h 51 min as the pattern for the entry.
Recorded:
9 h 39 min
